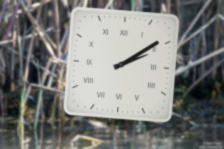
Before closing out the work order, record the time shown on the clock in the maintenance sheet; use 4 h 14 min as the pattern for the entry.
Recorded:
2 h 09 min
